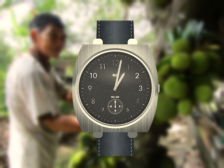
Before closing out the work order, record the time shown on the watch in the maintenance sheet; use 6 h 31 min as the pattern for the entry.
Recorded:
1 h 02 min
